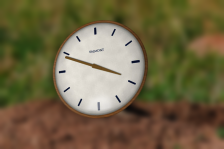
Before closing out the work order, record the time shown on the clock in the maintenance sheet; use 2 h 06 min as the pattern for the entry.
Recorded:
3 h 49 min
